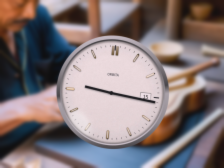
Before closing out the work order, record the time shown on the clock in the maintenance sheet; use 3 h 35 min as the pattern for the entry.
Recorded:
9 h 16 min
